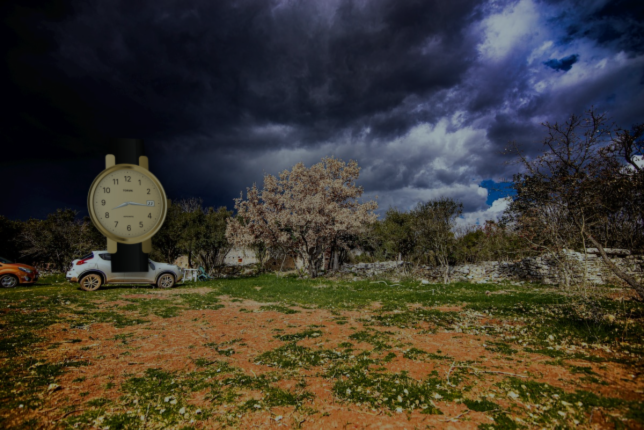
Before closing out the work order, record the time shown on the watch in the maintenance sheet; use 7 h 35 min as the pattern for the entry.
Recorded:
8 h 16 min
